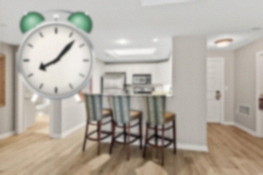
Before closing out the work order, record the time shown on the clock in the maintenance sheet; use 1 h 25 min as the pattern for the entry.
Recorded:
8 h 07 min
